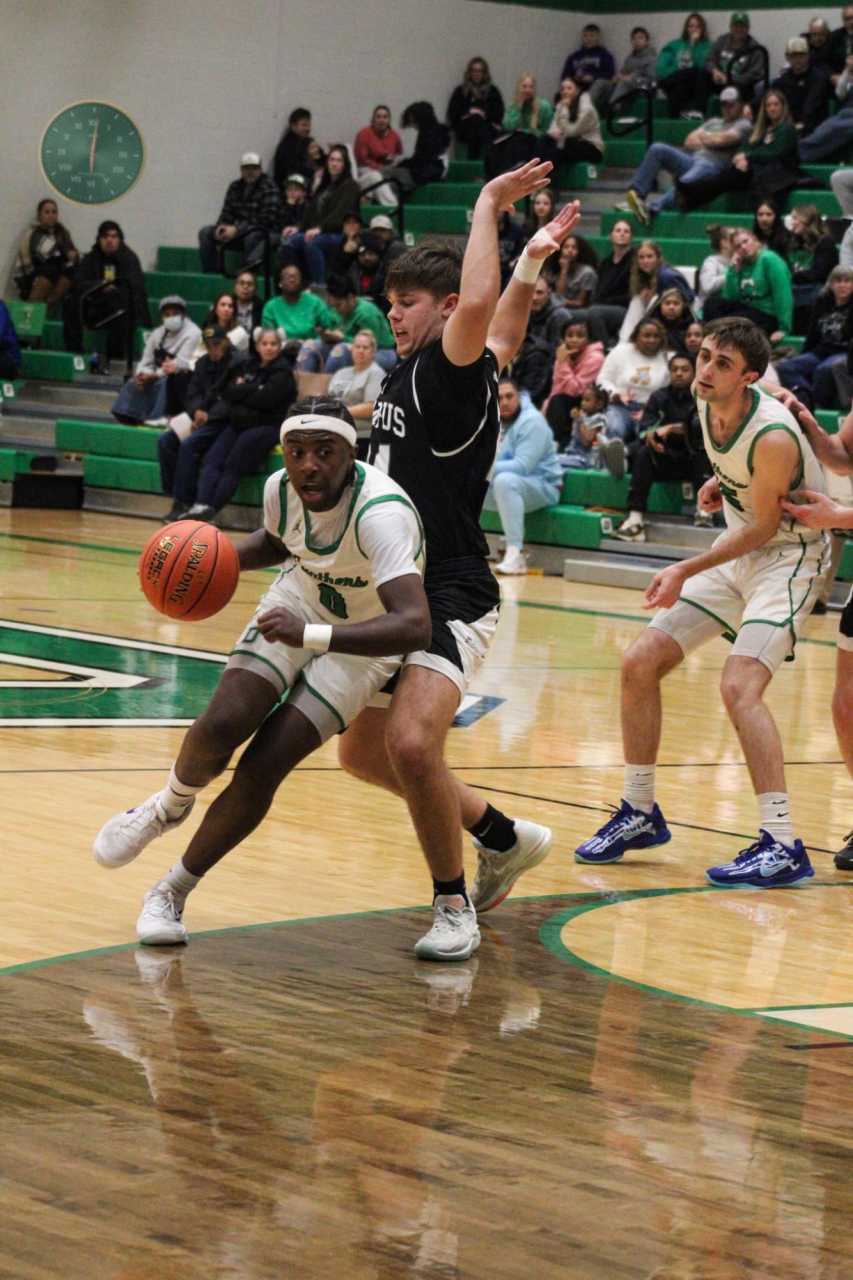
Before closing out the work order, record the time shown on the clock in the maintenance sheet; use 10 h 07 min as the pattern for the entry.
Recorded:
6 h 01 min
